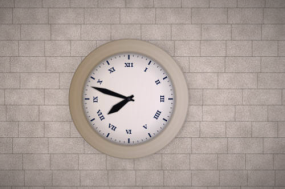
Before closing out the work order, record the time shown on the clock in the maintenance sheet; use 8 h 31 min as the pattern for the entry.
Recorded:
7 h 48 min
